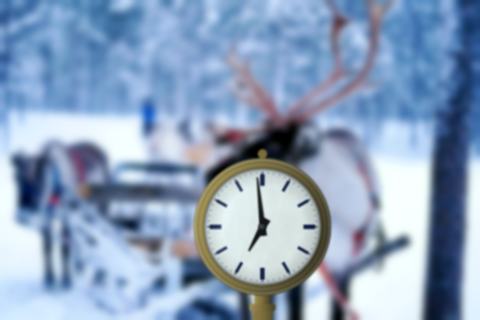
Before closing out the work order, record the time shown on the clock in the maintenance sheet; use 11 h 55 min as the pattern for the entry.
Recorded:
6 h 59 min
